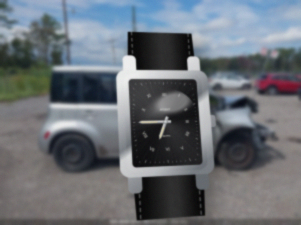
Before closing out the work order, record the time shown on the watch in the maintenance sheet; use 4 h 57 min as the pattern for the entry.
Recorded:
6 h 45 min
